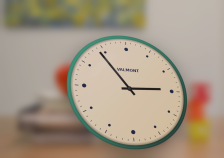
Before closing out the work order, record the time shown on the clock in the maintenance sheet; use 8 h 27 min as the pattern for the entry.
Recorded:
2 h 54 min
